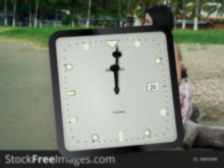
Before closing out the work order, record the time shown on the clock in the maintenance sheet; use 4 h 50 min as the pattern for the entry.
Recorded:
12 h 01 min
